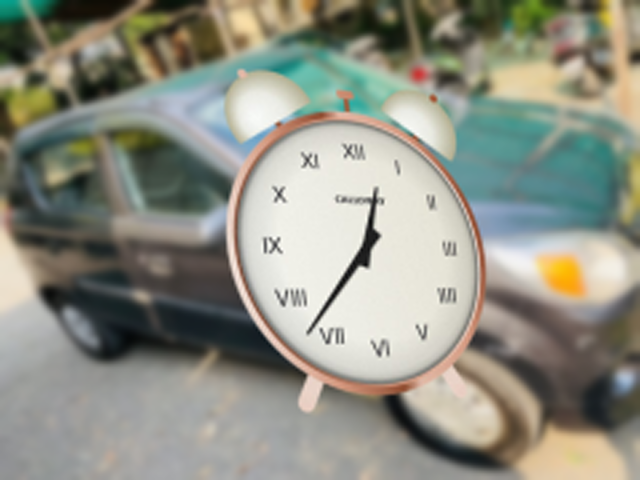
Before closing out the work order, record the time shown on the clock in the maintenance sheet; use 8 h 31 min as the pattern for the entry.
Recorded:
12 h 37 min
